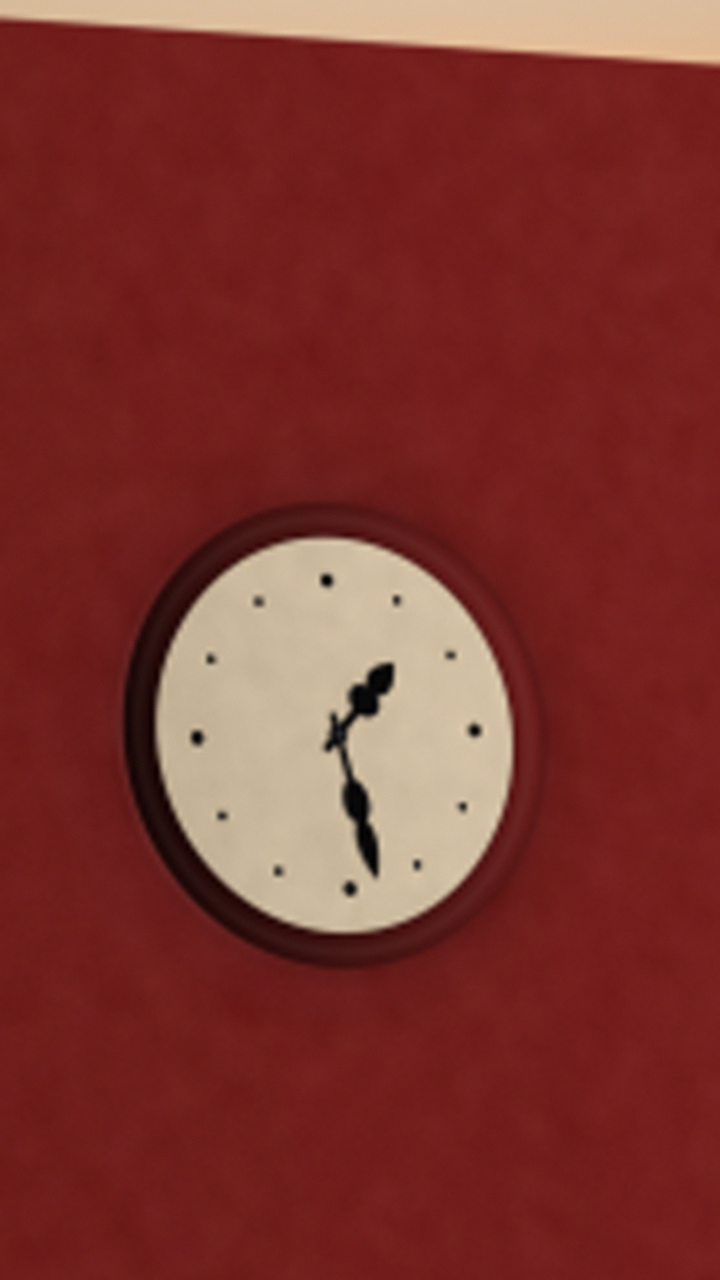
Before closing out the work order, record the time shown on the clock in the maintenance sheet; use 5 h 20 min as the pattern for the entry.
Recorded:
1 h 28 min
